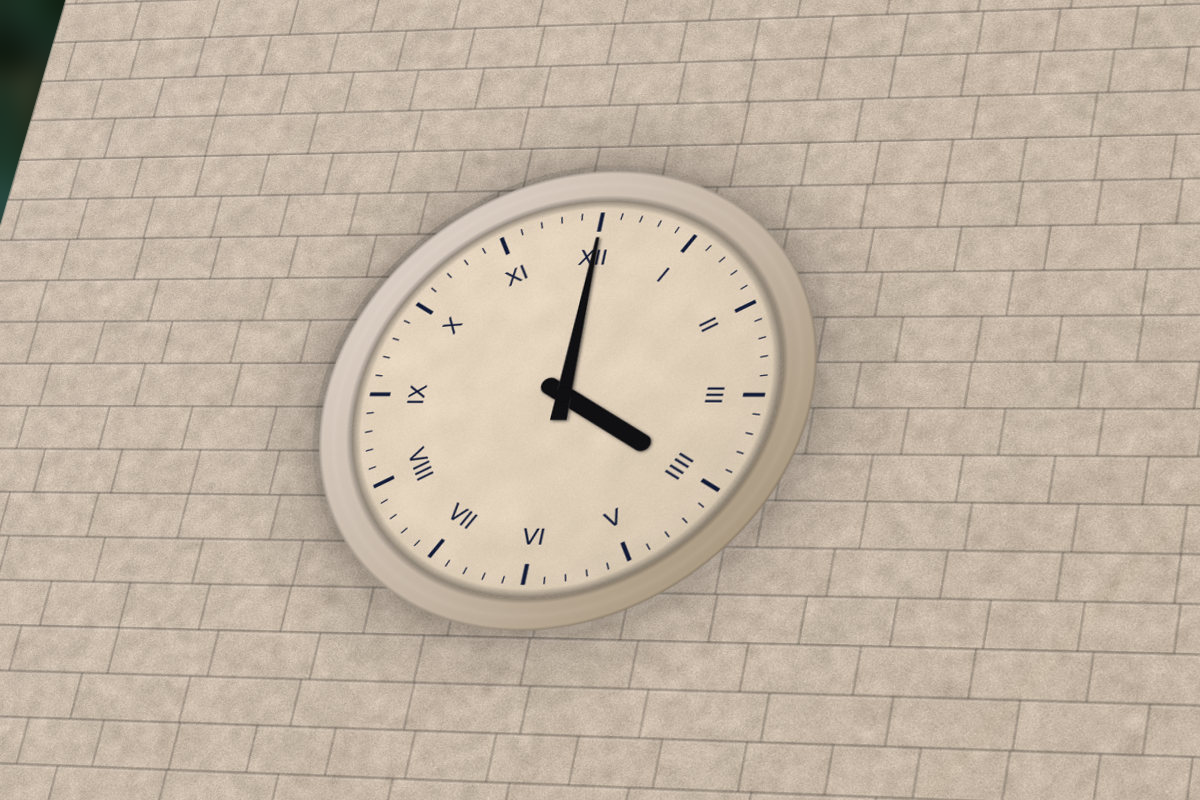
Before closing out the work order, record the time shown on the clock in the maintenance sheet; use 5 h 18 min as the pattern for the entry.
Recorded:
4 h 00 min
